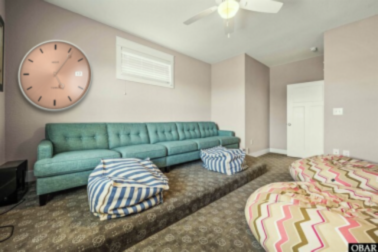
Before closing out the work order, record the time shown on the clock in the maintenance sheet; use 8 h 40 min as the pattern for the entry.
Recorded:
5 h 06 min
